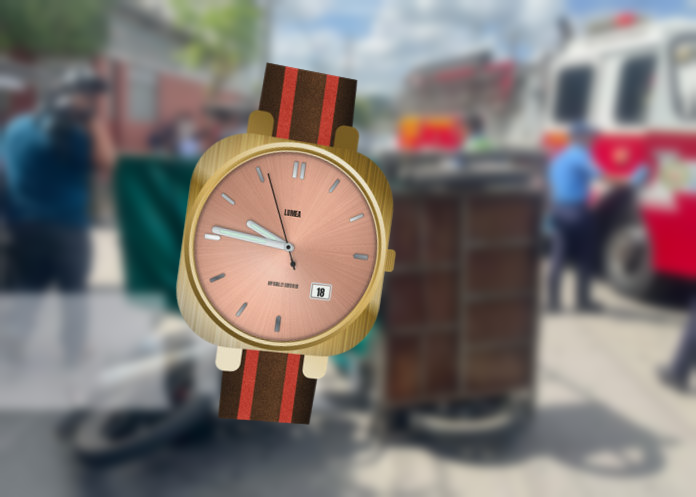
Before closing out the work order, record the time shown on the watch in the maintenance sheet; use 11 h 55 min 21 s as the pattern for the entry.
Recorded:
9 h 45 min 56 s
